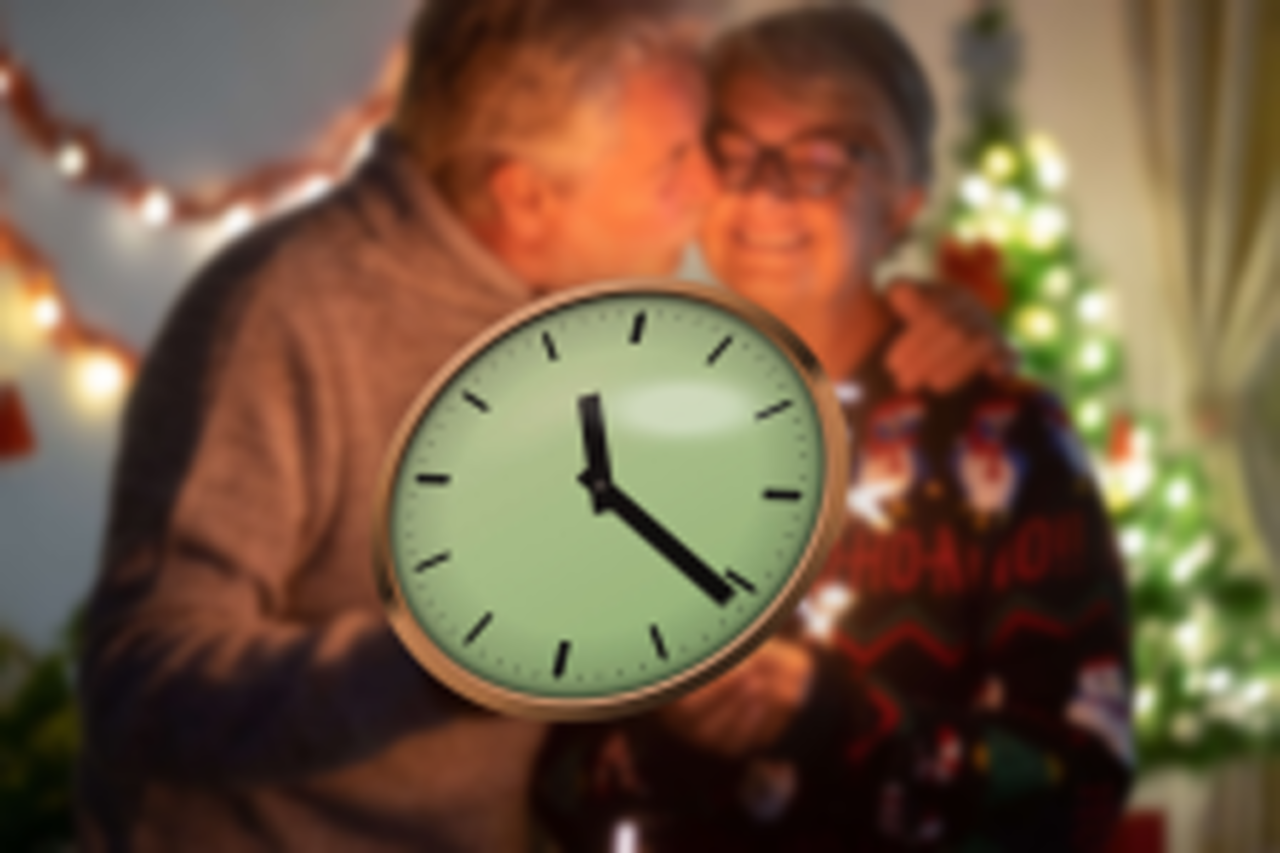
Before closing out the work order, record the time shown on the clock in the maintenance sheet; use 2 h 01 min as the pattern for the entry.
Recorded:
11 h 21 min
